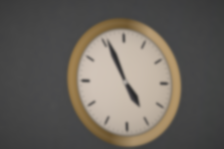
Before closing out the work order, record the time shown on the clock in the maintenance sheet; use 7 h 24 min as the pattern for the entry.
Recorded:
4 h 56 min
